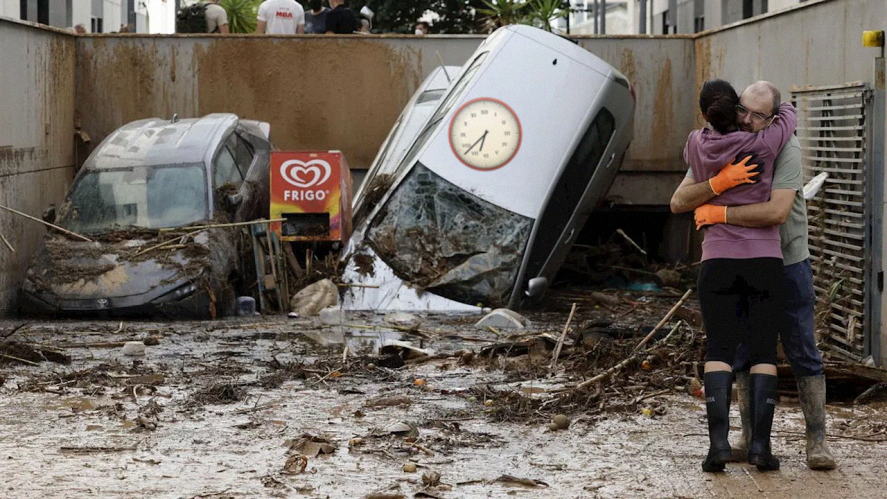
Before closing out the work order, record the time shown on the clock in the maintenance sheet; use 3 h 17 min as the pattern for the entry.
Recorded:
6 h 38 min
